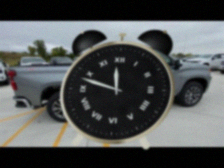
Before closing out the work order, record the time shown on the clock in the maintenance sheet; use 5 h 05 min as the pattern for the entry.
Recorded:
11 h 48 min
